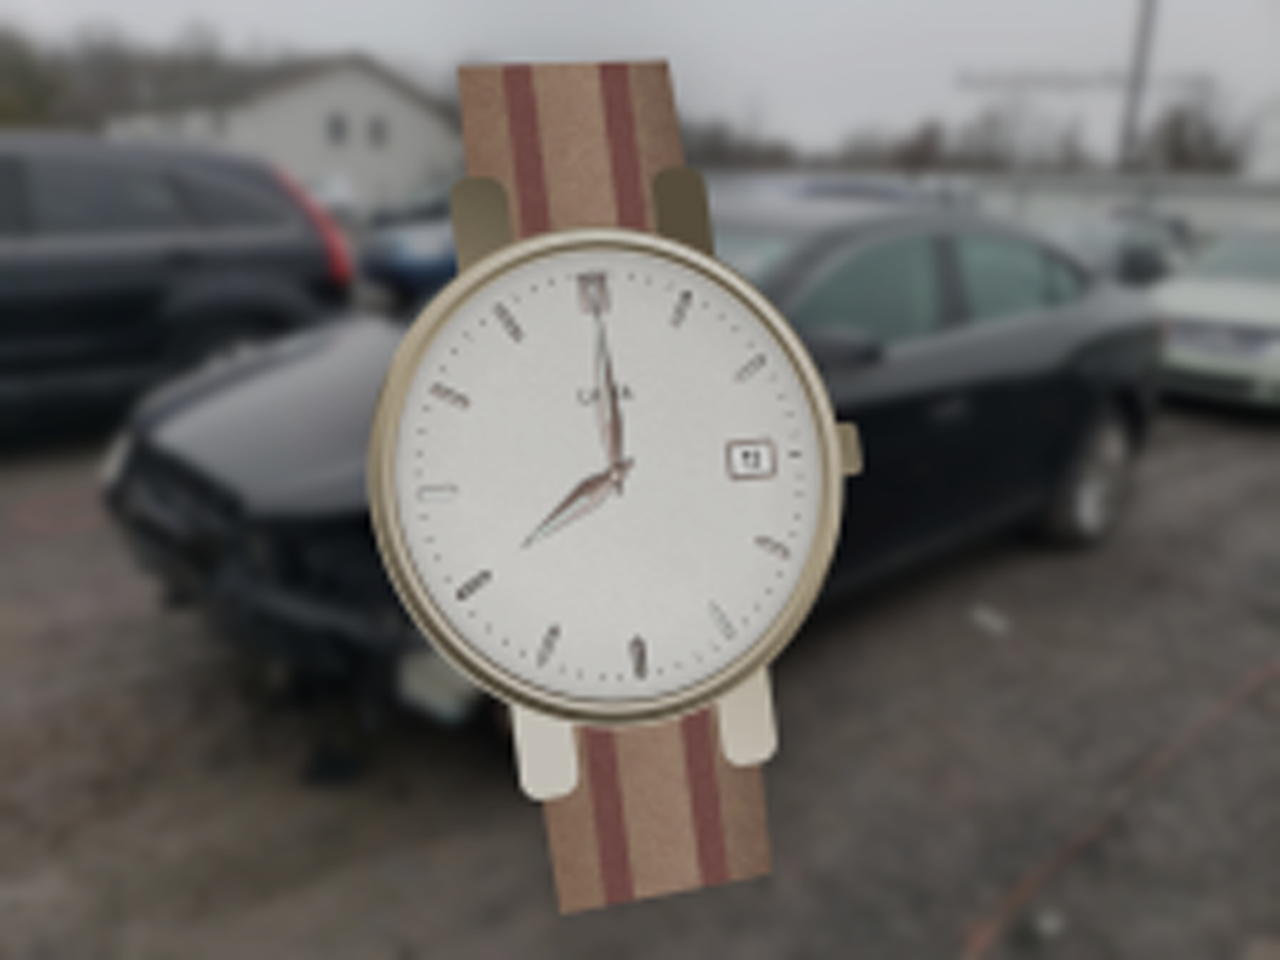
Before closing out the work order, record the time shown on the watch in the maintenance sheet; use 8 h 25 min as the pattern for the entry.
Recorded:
8 h 00 min
